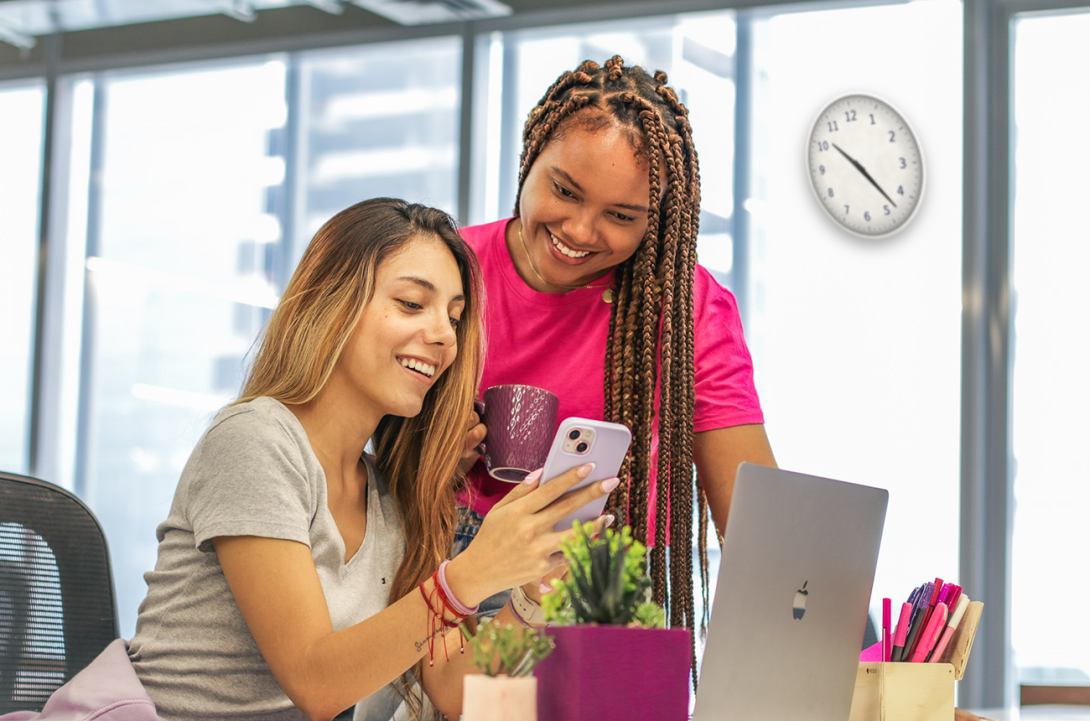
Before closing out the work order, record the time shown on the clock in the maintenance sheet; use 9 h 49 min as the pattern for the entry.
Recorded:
10 h 23 min
